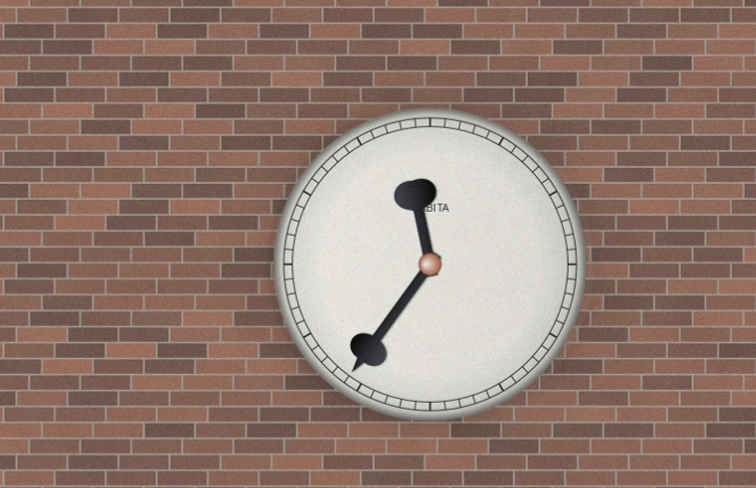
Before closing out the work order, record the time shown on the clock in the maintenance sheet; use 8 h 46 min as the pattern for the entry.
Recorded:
11 h 36 min
